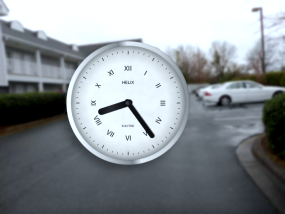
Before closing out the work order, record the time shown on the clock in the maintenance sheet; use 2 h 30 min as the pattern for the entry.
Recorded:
8 h 24 min
